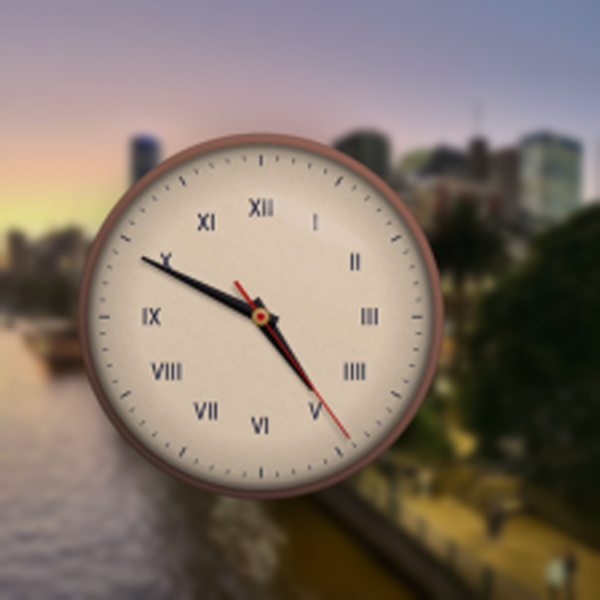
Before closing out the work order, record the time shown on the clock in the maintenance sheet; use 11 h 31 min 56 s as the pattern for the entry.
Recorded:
4 h 49 min 24 s
